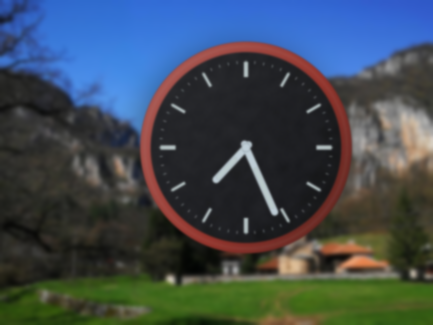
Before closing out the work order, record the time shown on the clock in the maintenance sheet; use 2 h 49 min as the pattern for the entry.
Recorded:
7 h 26 min
